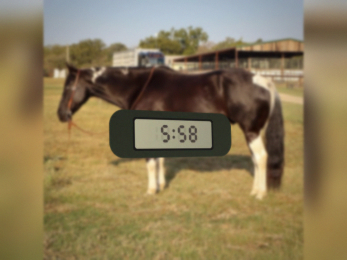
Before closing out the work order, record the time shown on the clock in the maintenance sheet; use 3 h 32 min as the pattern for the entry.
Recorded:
5 h 58 min
